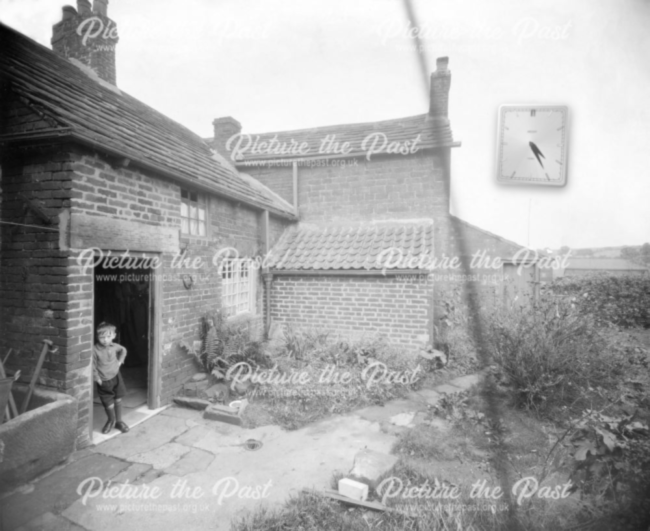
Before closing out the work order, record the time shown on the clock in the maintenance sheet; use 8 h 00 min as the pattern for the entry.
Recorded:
4 h 25 min
